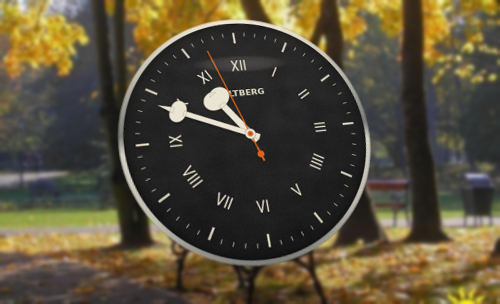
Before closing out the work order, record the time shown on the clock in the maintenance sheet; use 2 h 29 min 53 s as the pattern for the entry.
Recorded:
10 h 48 min 57 s
